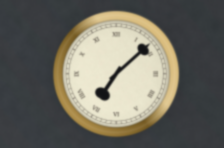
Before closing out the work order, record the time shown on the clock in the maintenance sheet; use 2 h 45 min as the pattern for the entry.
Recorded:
7 h 08 min
